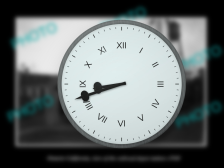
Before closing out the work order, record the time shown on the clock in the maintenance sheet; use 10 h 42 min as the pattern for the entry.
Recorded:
8 h 42 min
